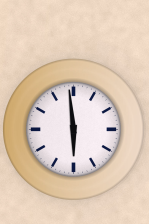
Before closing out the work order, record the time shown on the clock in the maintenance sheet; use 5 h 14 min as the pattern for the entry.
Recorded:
5 h 59 min
